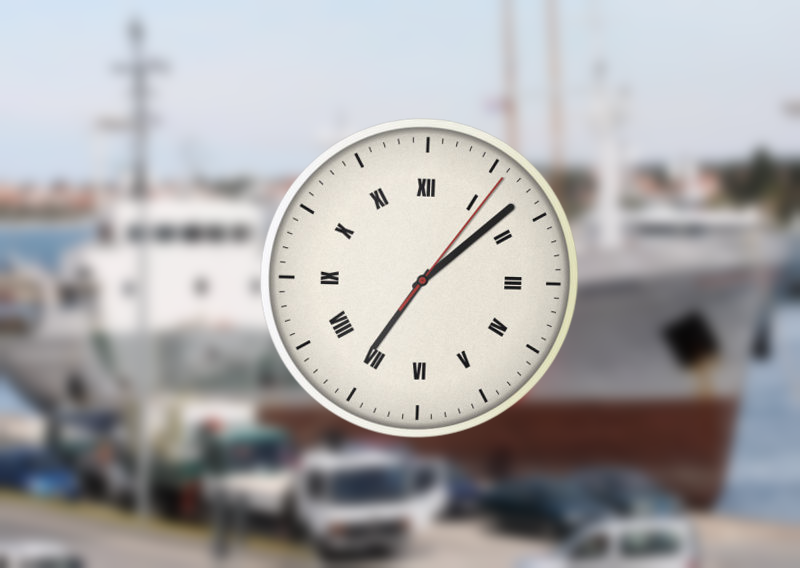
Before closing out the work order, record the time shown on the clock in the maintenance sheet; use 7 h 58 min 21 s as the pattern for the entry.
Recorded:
7 h 08 min 06 s
